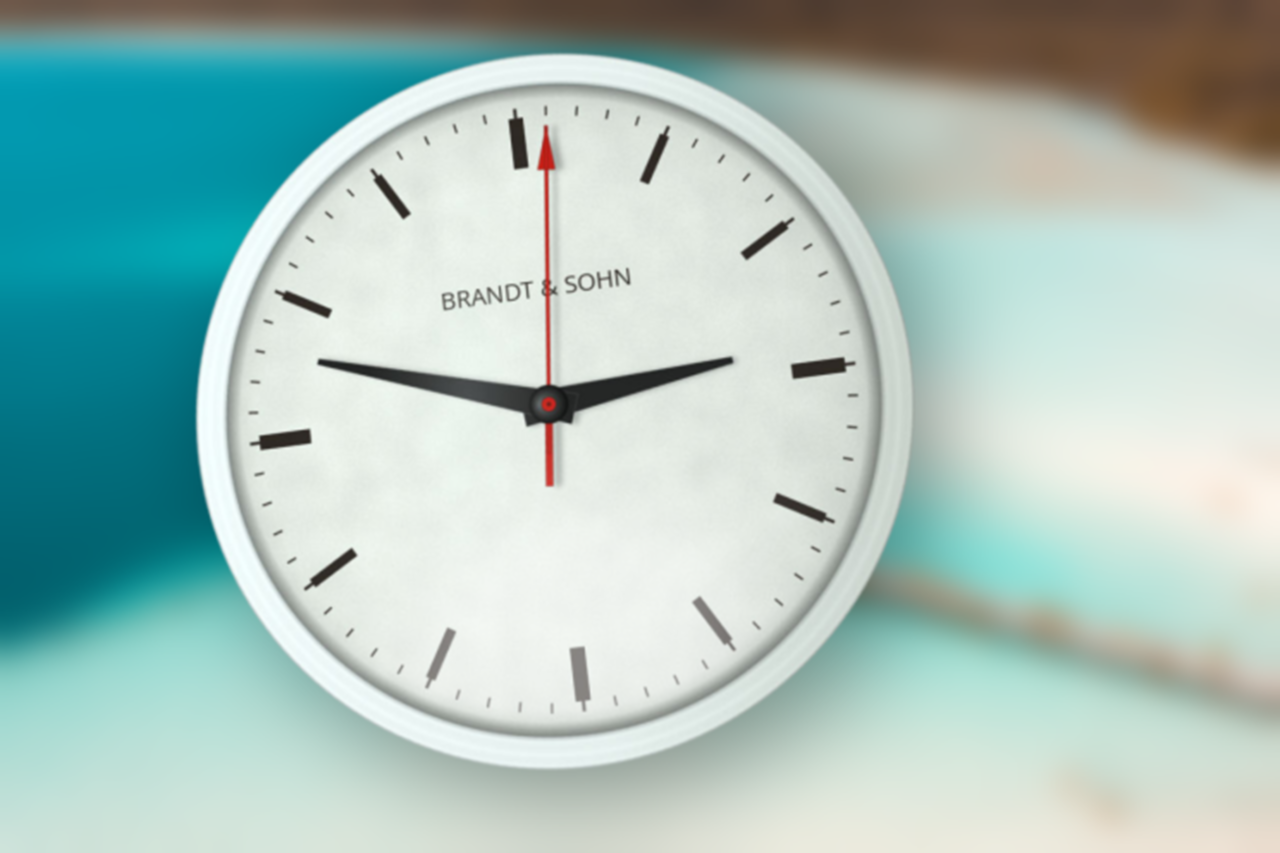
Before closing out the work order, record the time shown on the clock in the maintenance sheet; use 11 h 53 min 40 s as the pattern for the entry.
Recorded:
2 h 48 min 01 s
